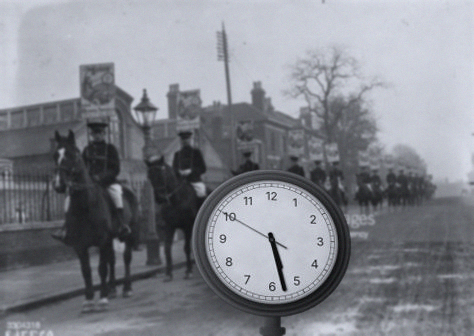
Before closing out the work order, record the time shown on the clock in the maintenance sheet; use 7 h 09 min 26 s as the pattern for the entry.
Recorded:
5 h 27 min 50 s
